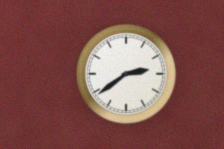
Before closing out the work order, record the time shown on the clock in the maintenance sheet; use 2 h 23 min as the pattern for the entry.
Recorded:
2 h 39 min
